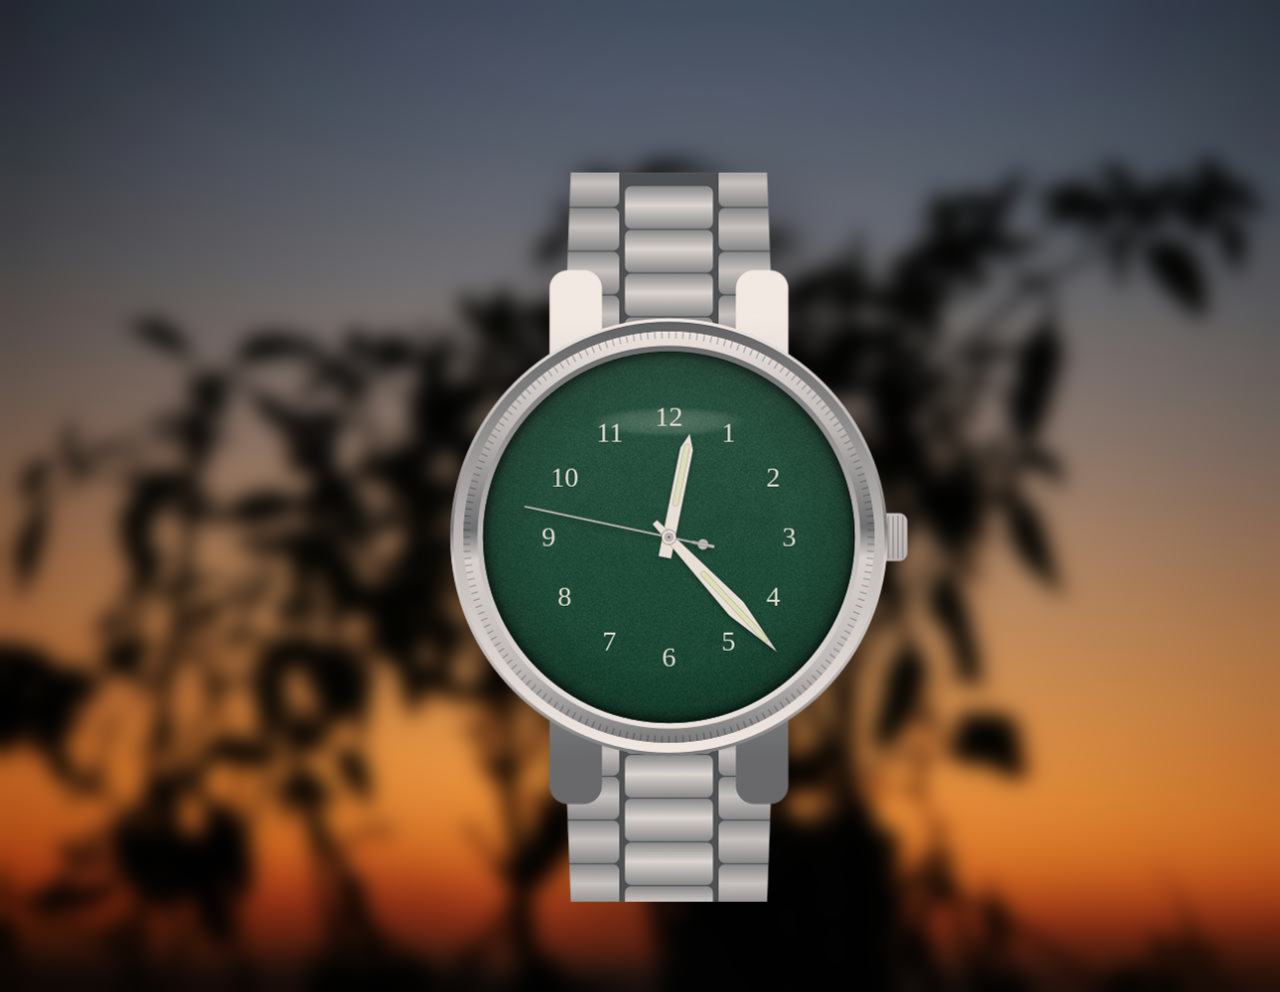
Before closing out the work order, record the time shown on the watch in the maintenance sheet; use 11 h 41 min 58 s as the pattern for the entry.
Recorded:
12 h 22 min 47 s
